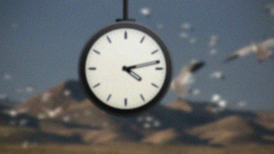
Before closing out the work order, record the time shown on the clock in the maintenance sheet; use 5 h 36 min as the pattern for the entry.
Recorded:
4 h 13 min
